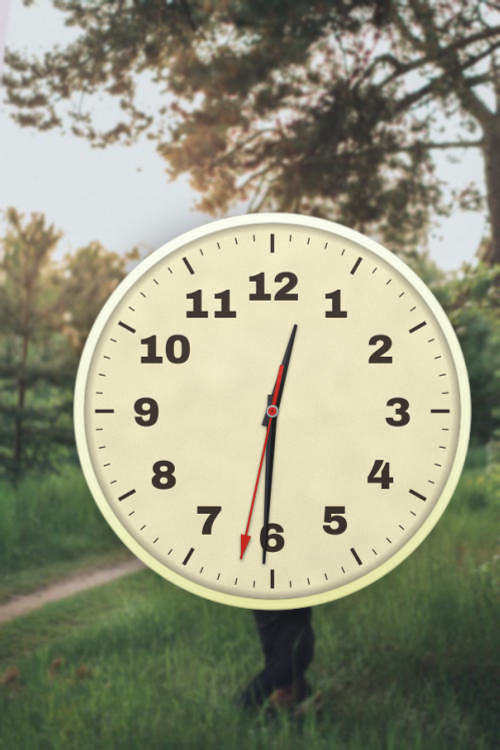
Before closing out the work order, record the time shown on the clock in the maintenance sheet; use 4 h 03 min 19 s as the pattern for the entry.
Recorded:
12 h 30 min 32 s
